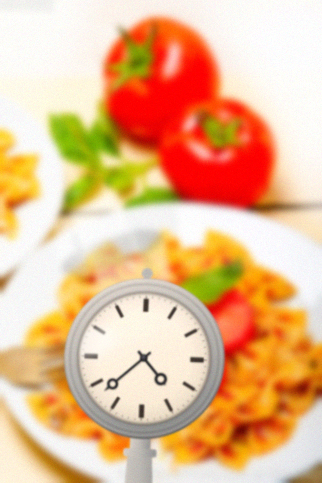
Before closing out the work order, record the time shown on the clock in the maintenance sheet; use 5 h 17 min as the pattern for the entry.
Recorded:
4 h 38 min
